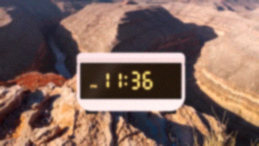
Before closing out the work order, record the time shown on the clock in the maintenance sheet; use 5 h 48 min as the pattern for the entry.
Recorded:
11 h 36 min
